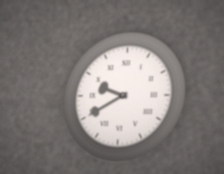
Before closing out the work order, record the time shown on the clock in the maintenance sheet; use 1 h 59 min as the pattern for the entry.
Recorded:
9 h 40 min
